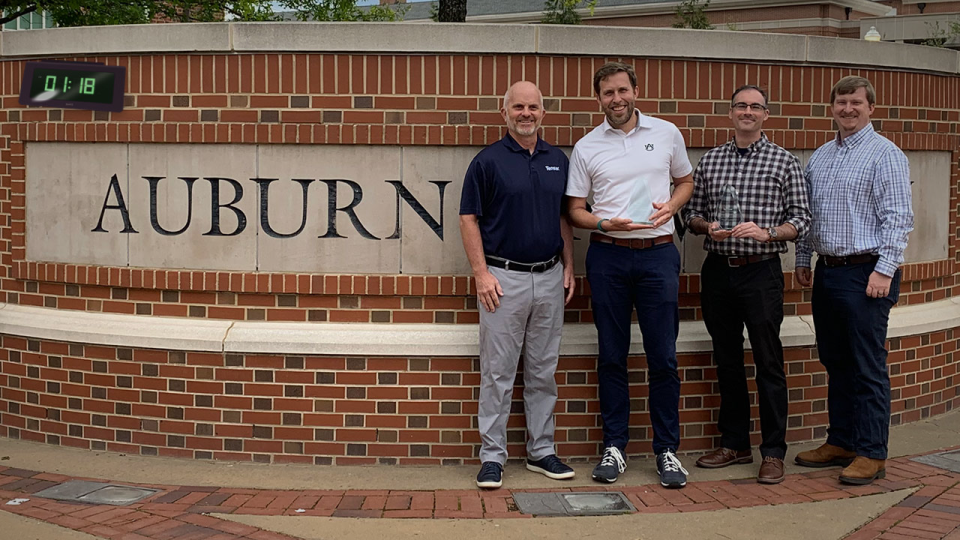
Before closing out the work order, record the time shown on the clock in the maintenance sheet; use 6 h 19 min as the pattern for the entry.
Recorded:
1 h 18 min
